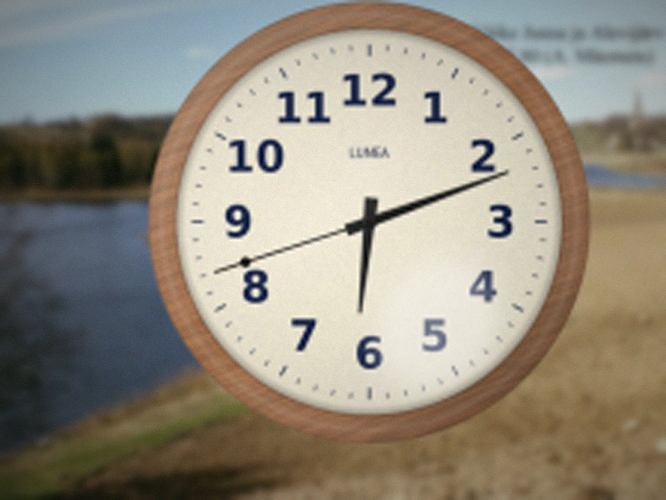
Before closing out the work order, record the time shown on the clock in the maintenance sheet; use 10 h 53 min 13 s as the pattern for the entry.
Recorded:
6 h 11 min 42 s
